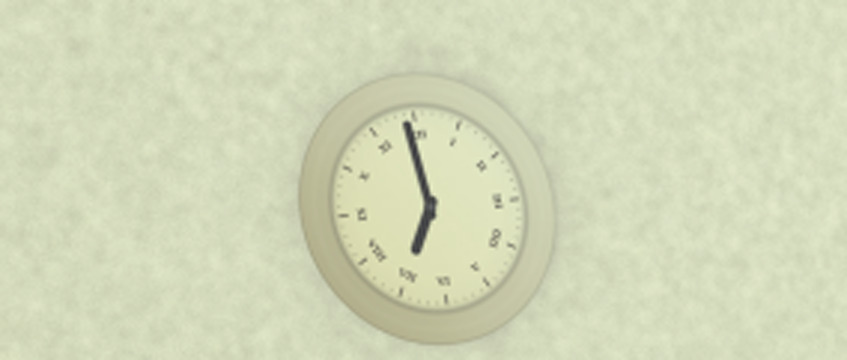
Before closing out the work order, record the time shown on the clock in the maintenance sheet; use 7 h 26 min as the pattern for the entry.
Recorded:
6 h 59 min
